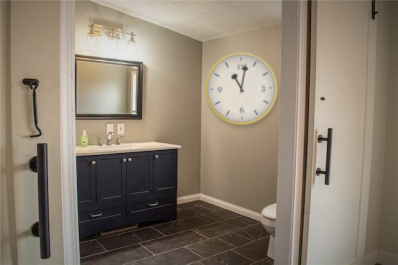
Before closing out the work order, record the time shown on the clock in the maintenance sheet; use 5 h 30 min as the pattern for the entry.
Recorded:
11 h 02 min
